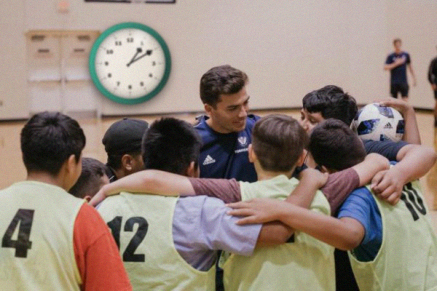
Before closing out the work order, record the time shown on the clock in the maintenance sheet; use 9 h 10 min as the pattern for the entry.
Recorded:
1 h 10 min
